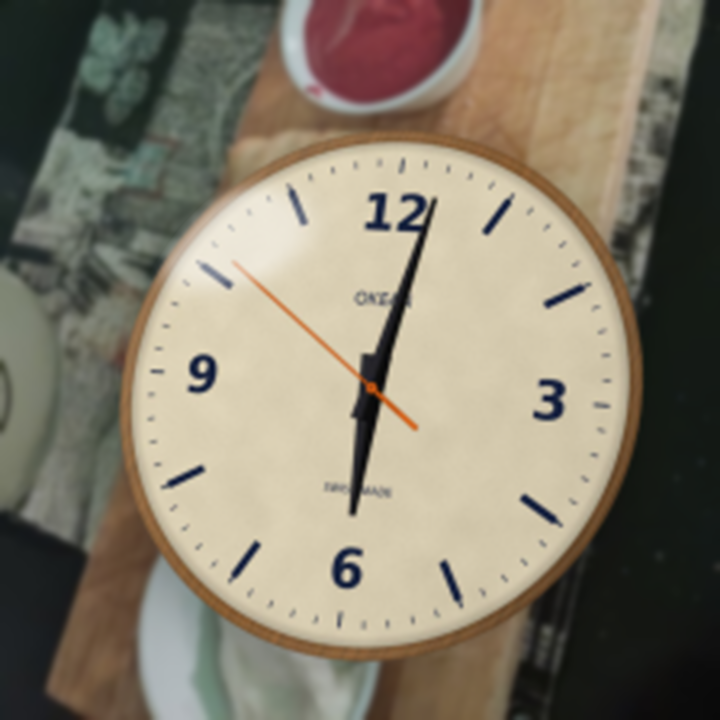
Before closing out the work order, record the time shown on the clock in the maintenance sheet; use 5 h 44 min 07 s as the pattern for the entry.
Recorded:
6 h 01 min 51 s
